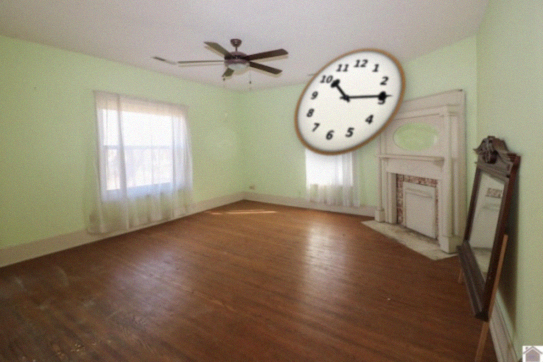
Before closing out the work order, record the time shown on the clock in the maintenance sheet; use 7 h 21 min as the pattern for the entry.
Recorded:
10 h 14 min
